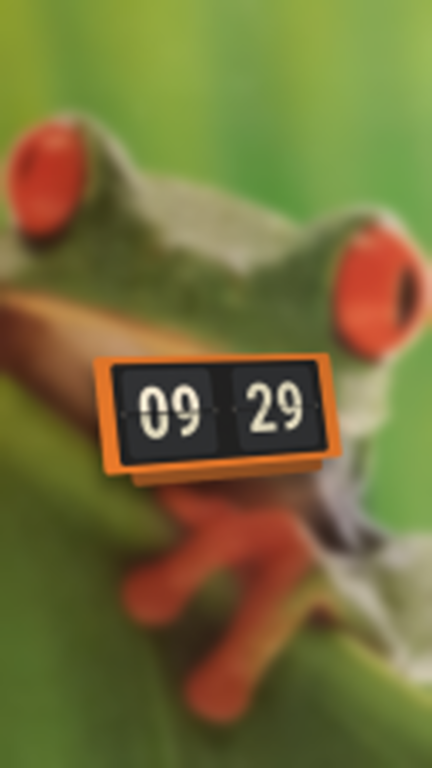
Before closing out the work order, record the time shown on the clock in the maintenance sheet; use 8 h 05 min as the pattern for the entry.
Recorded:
9 h 29 min
